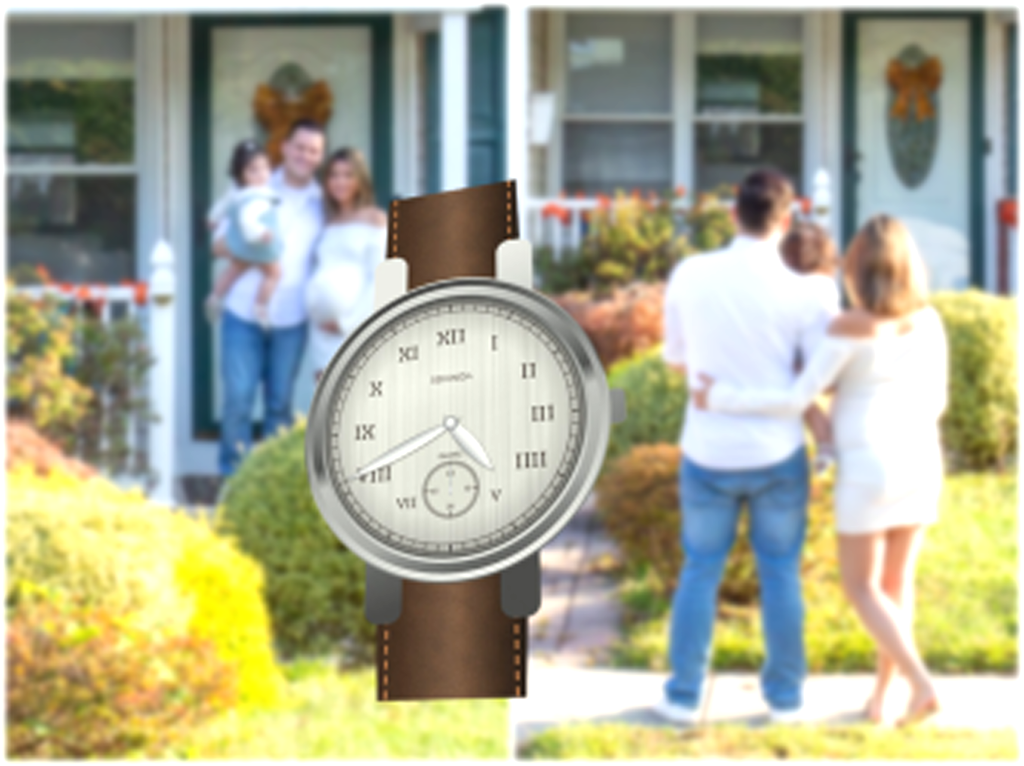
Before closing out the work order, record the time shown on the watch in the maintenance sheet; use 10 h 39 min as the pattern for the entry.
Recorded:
4 h 41 min
